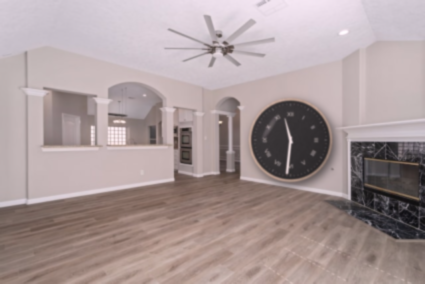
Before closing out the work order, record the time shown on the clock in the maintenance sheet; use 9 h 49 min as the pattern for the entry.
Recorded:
11 h 31 min
